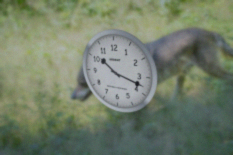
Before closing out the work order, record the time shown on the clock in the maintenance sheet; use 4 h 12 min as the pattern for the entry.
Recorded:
10 h 18 min
